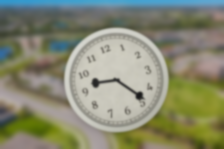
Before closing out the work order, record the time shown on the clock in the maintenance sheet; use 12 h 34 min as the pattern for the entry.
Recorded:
9 h 24 min
